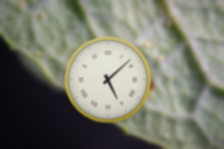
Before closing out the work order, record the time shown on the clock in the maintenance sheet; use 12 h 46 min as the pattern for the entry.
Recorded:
5 h 08 min
